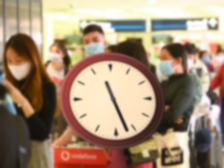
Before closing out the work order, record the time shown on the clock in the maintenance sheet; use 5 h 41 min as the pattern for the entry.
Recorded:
11 h 27 min
